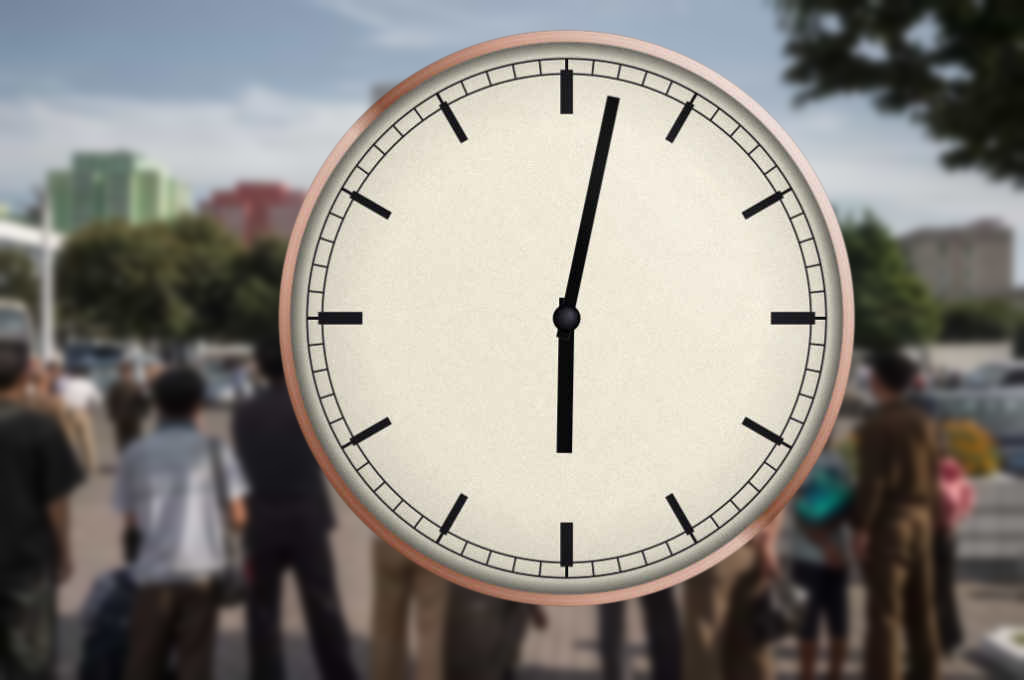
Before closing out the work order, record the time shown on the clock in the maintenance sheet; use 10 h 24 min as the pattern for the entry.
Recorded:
6 h 02 min
